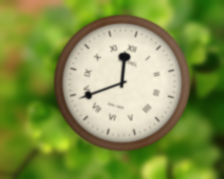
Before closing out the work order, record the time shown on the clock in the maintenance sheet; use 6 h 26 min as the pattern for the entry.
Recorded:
11 h 39 min
